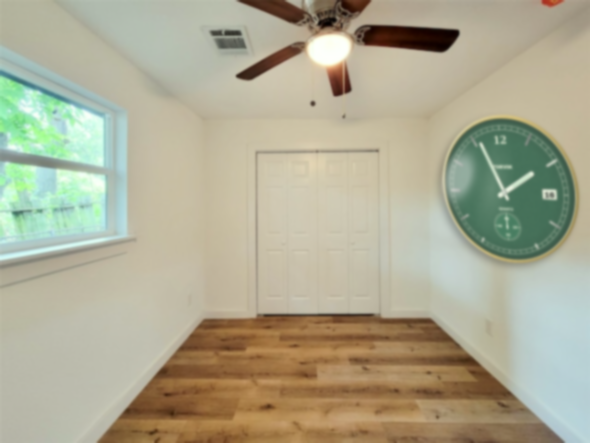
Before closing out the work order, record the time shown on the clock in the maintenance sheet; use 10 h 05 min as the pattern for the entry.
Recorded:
1 h 56 min
